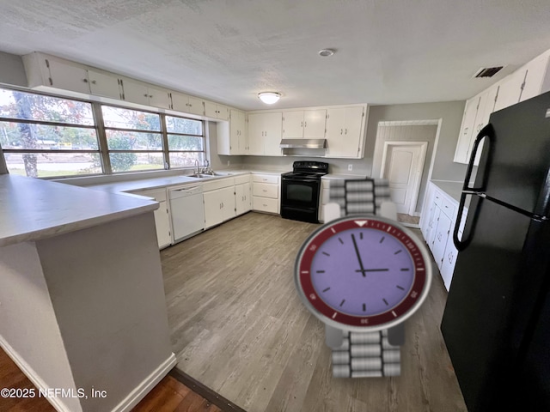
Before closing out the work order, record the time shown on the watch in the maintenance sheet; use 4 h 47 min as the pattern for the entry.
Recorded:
2 h 58 min
